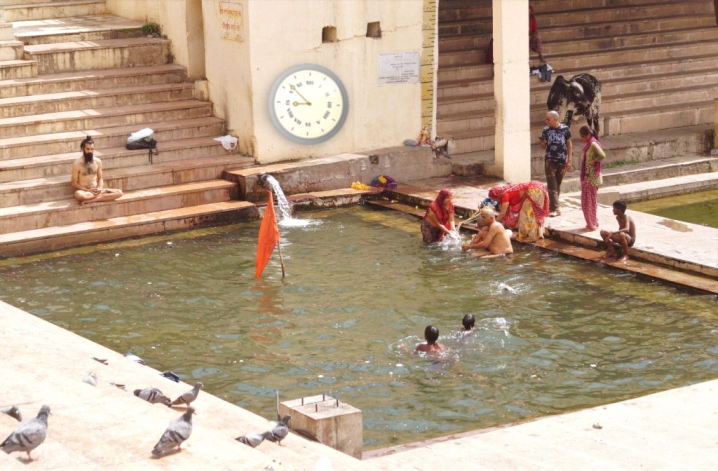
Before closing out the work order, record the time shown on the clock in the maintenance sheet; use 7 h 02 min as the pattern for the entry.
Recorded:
8 h 52 min
